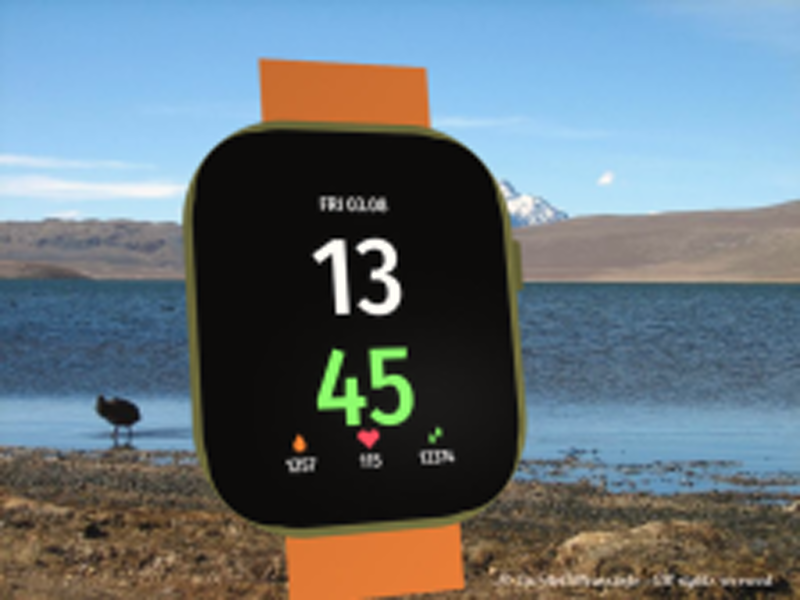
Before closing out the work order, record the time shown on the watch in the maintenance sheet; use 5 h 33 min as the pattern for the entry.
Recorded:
13 h 45 min
